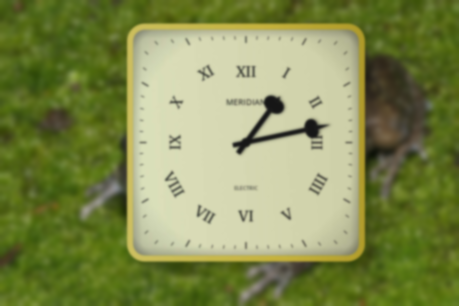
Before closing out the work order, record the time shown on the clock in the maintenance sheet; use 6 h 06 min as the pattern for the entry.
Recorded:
1 h 13 min
